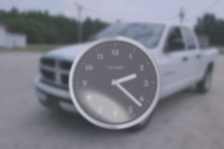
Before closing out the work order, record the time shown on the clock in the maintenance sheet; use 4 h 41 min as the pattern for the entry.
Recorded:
2 h 22 min
